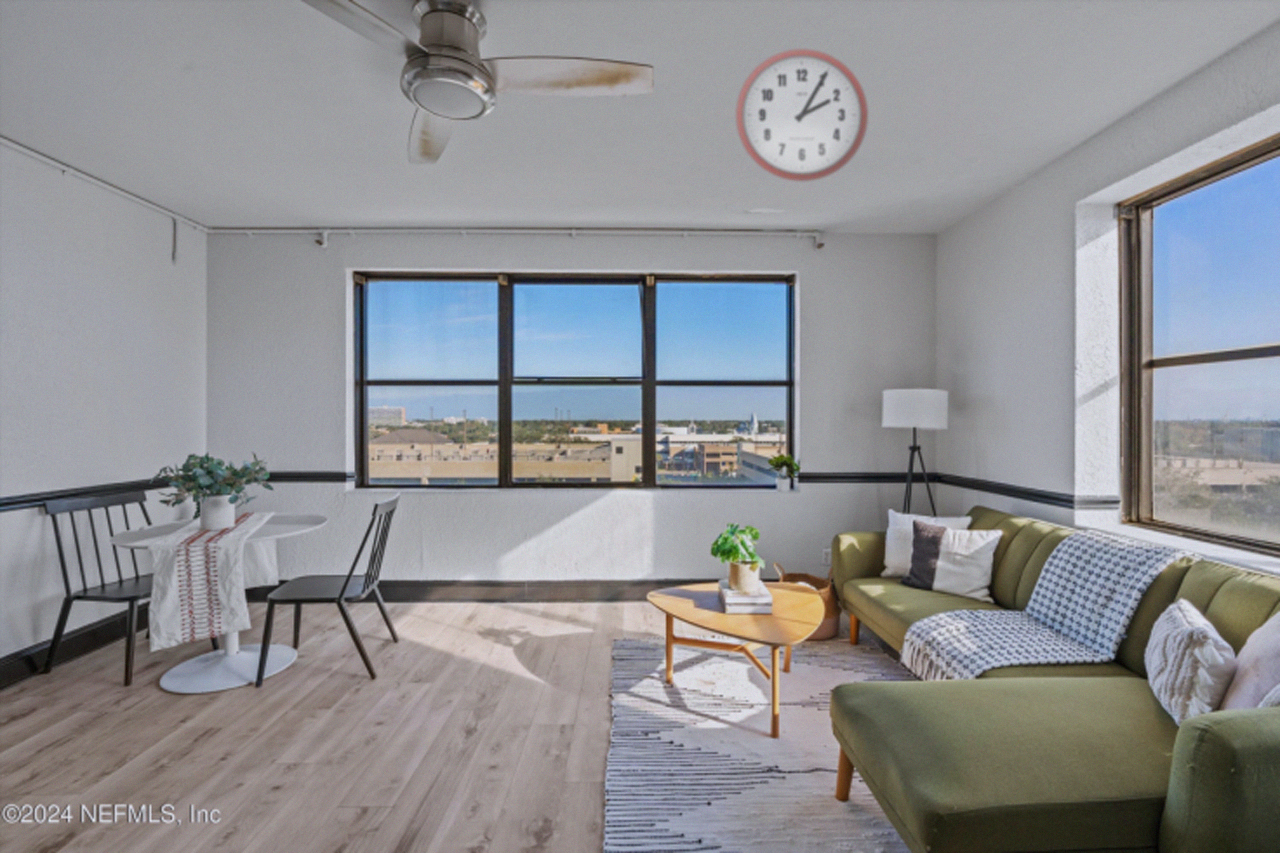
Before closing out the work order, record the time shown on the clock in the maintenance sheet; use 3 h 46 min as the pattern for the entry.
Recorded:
2 h 05 min
